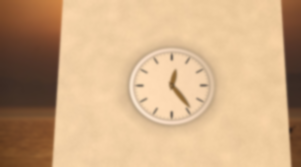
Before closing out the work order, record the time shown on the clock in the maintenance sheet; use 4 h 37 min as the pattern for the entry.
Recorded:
12 h 24 min
